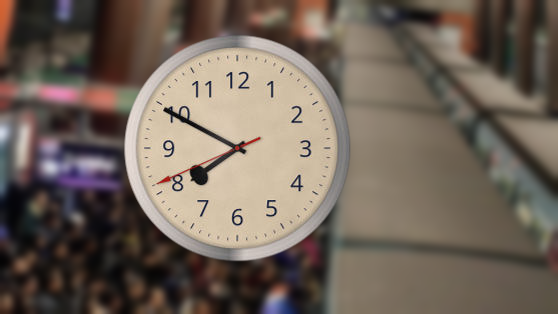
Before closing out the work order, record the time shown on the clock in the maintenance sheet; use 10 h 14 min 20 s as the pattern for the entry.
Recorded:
7 h 49 min 41 s
